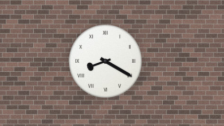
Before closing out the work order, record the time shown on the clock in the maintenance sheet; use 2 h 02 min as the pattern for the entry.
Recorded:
8 h 20 min
